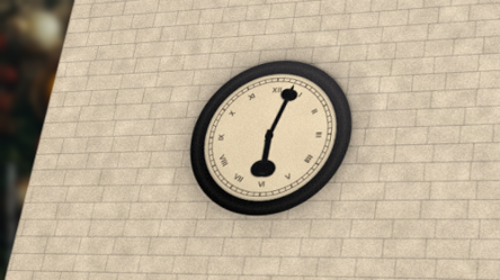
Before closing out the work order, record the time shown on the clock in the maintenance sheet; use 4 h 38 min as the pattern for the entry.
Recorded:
6 h 03 min
